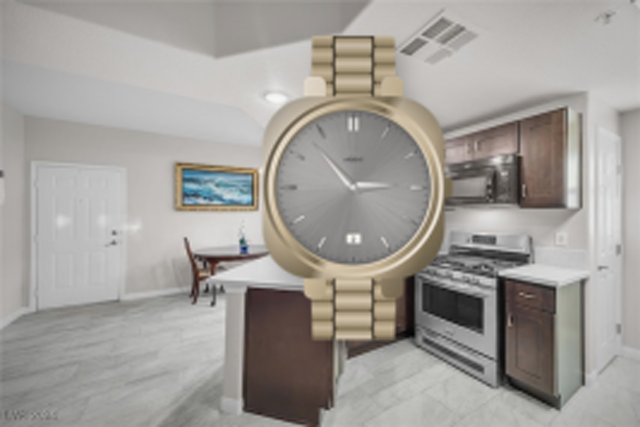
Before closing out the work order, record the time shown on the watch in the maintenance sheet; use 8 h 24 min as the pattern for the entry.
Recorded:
2 h 53 min
